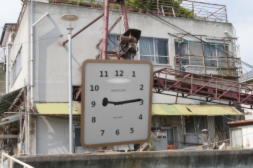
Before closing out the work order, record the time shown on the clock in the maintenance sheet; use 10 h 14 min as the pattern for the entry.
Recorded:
9 h 14 min
